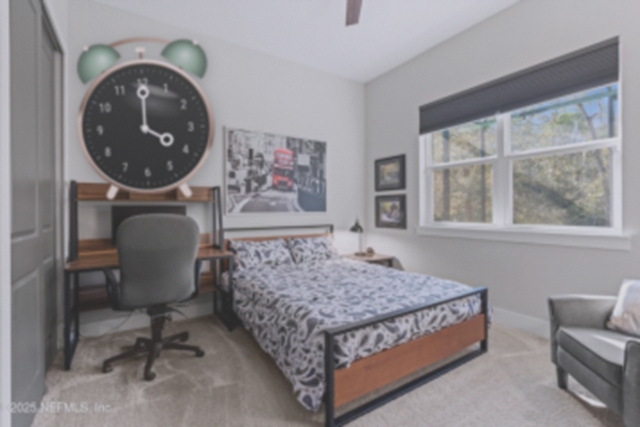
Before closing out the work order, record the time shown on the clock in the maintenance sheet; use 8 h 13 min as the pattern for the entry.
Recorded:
4 h 00 min
